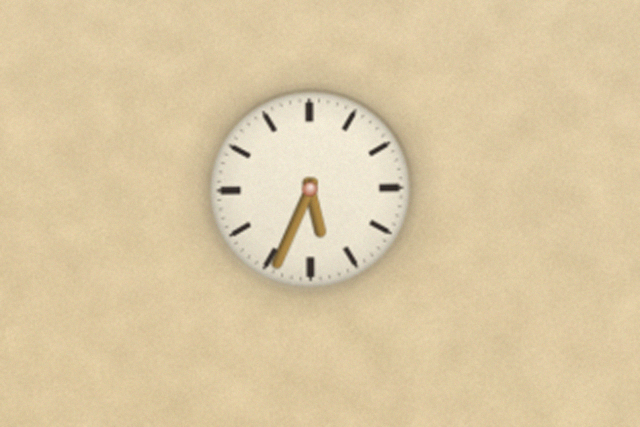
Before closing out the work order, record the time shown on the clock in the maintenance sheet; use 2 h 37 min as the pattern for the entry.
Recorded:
5 h 34 min
